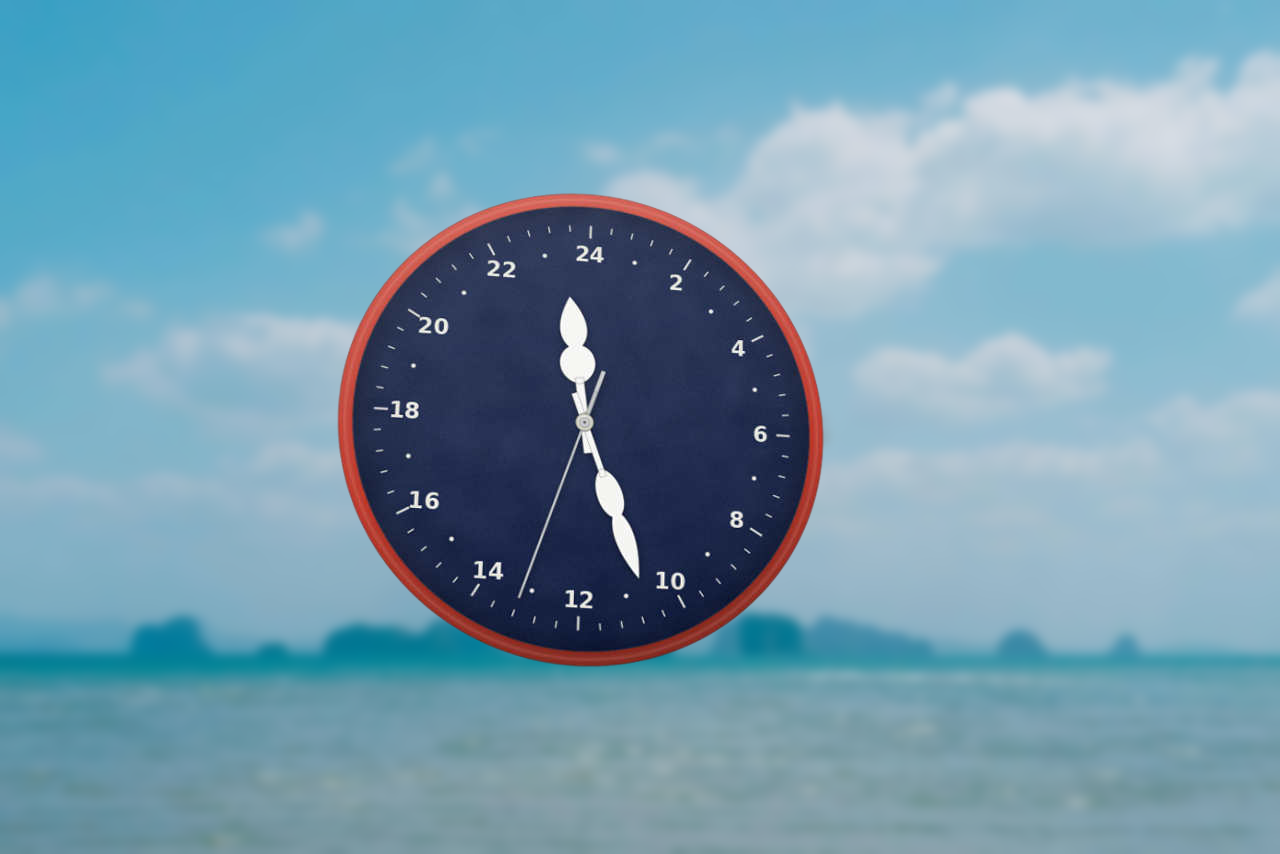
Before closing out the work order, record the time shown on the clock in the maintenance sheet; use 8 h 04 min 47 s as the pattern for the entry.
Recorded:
23 h 26 min 33 s
